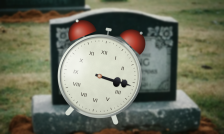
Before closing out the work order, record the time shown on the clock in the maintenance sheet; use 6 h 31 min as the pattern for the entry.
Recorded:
3 h 16 min
